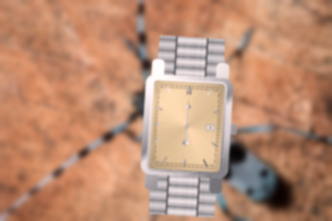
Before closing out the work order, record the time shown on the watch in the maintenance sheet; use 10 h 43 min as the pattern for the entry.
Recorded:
6 h 00 min
